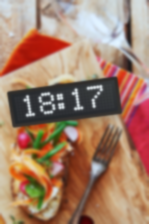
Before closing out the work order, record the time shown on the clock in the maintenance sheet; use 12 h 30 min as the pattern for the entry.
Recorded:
18 h 17 min
